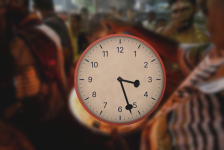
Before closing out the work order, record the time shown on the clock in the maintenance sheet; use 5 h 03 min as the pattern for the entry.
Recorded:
3 h 27 min
